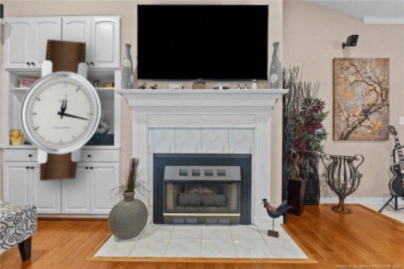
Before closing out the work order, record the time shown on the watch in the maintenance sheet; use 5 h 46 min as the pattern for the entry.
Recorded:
12 h 17 min
